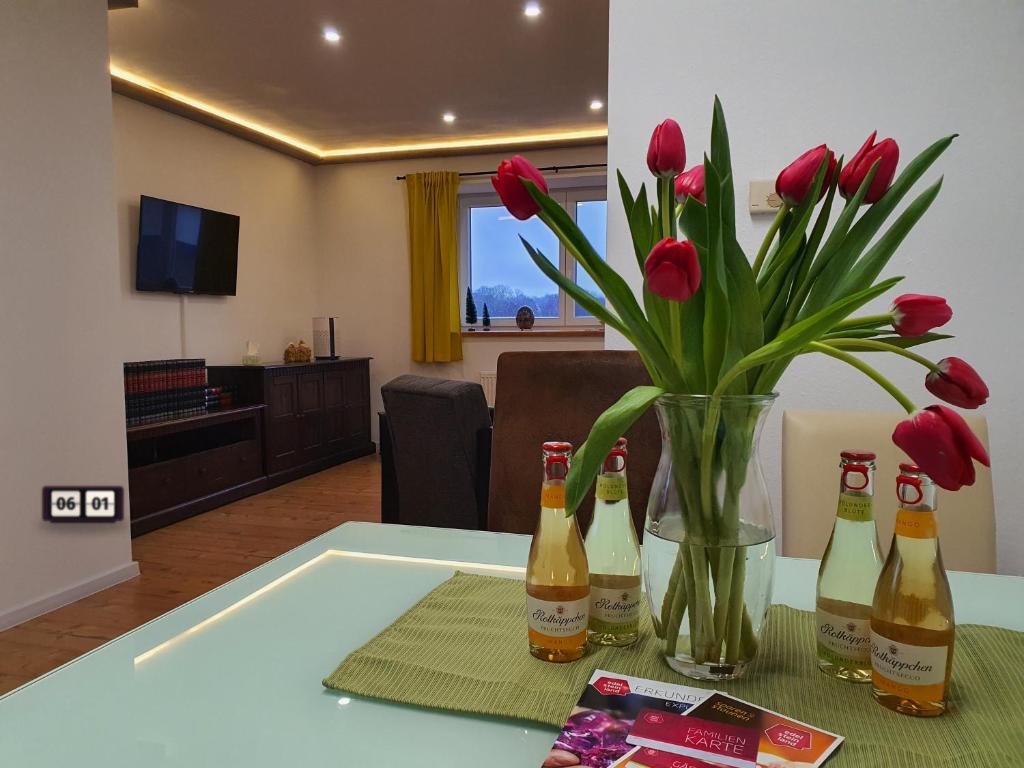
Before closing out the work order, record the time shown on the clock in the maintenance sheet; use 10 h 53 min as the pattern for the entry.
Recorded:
6 h 01 min
